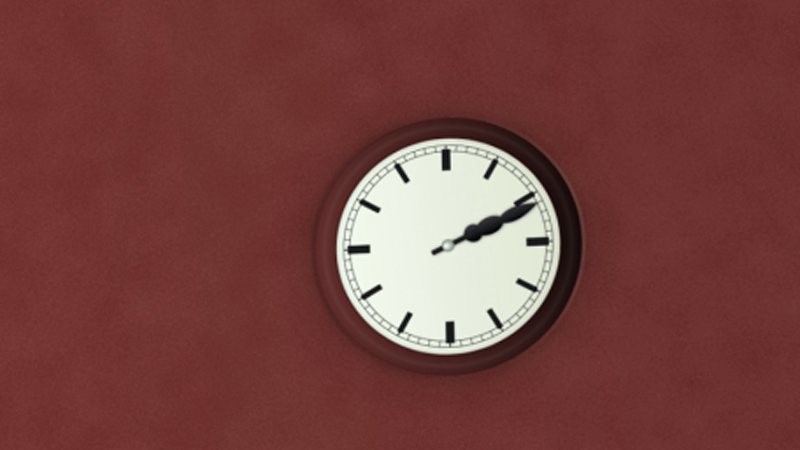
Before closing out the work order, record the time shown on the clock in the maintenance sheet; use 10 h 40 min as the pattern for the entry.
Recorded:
2 h 11 min
